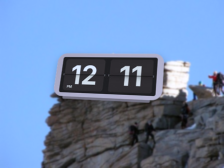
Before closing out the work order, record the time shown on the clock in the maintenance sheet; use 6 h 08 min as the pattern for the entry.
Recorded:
12 h 11 min
